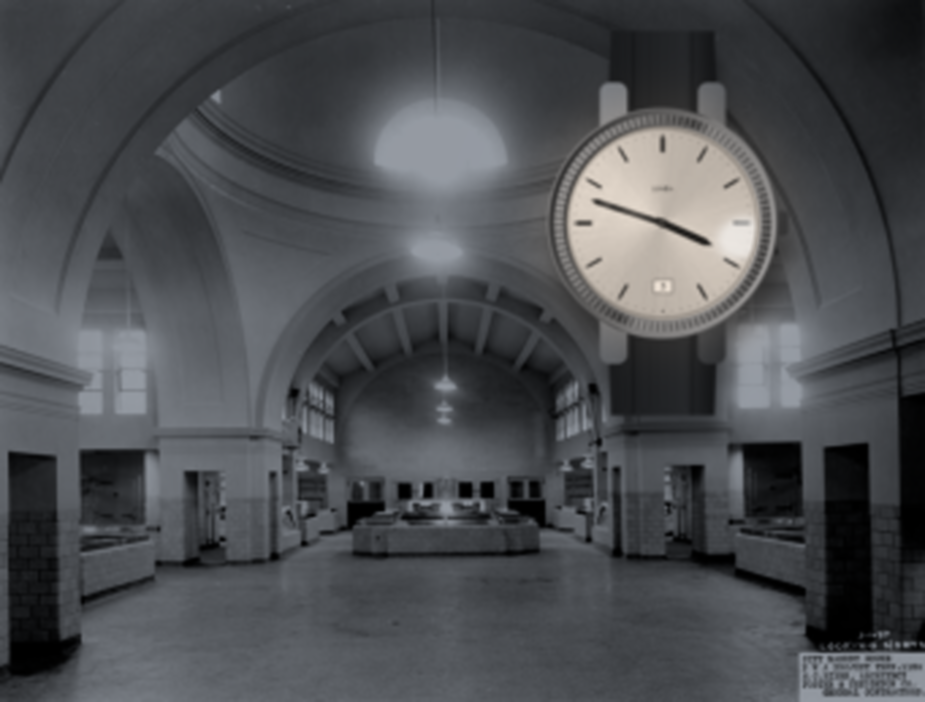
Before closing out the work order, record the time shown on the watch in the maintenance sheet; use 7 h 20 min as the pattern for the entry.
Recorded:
3 h 48 min
